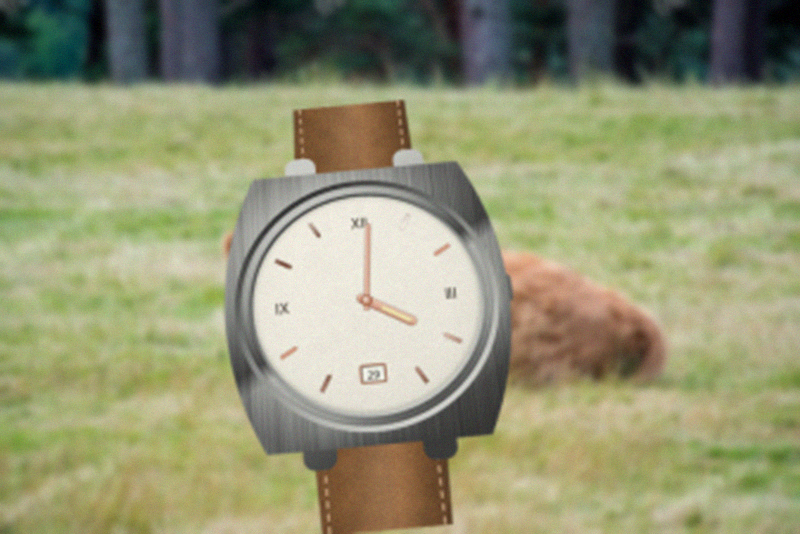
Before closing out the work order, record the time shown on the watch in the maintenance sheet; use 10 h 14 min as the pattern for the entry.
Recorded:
4 h 01 min
